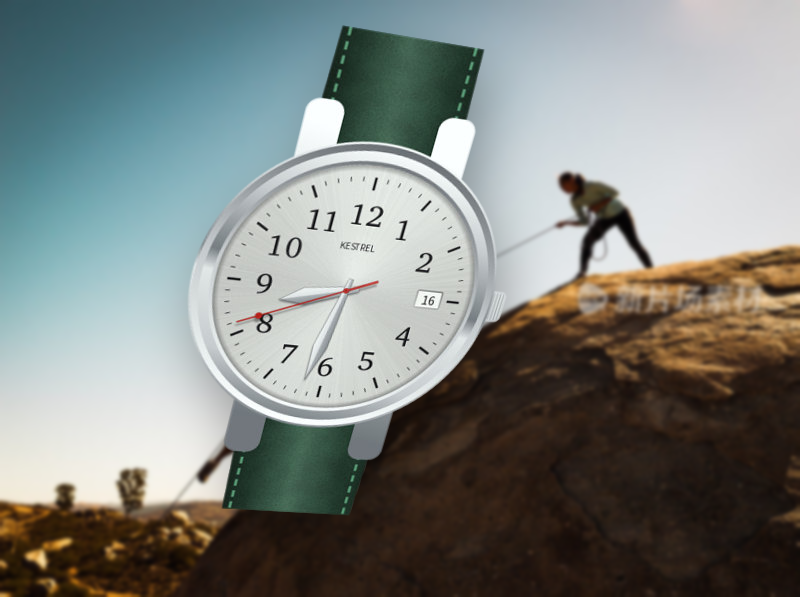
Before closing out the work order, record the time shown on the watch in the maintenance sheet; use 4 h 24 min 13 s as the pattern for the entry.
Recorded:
8 h 31 min 41 s
